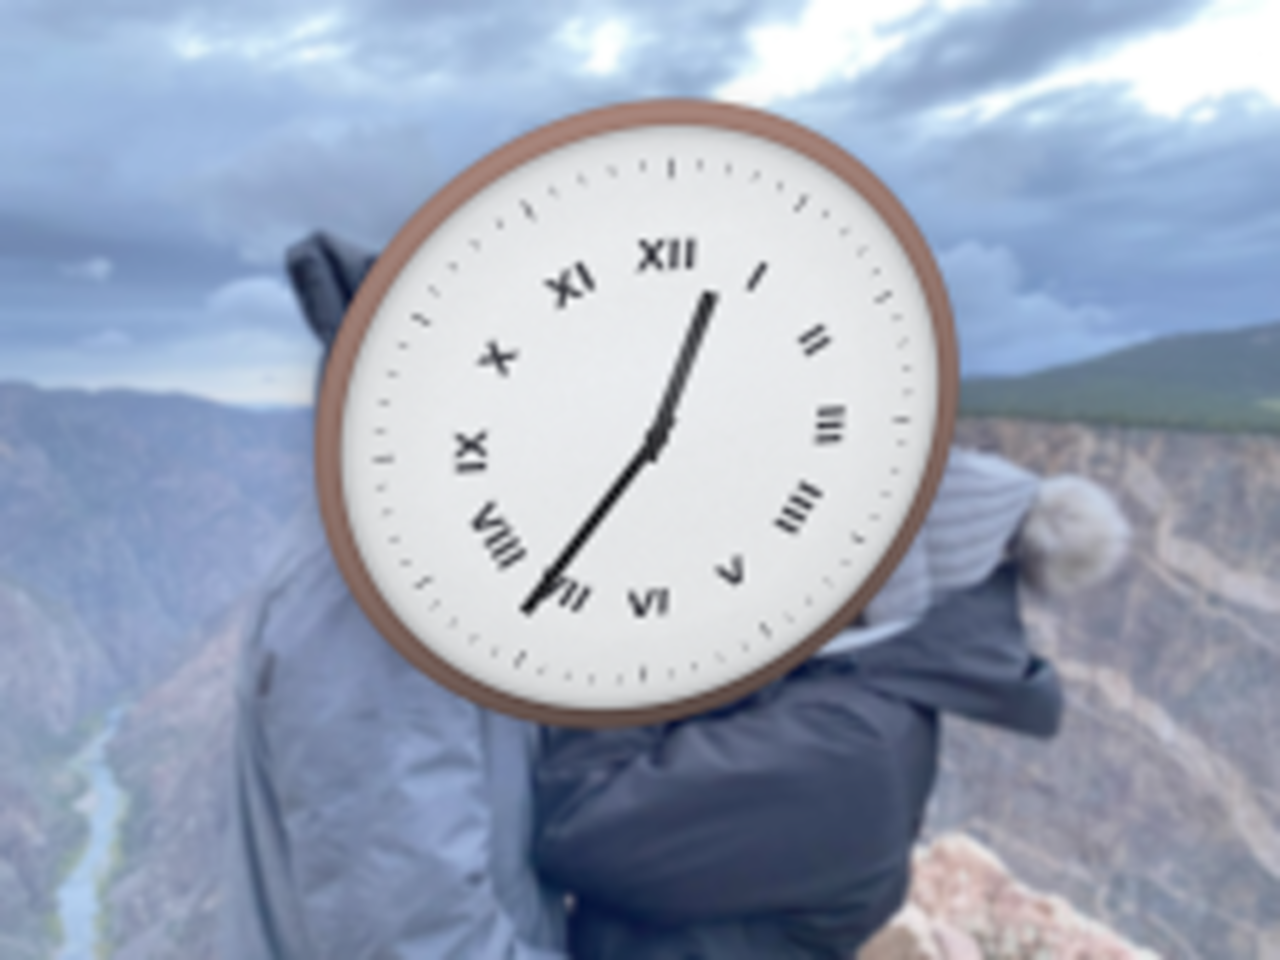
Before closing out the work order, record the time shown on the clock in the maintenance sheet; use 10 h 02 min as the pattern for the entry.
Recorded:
12 h 36 min
